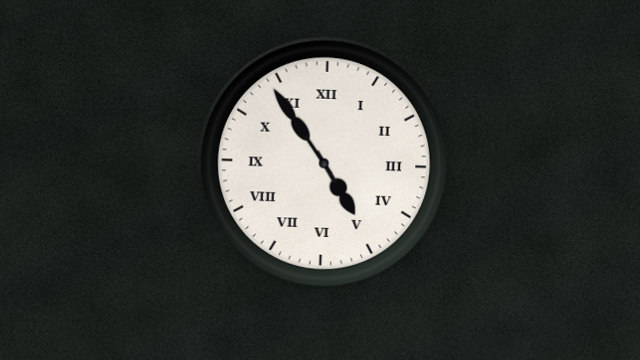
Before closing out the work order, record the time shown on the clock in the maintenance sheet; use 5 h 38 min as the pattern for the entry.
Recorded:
4 h 54 min
